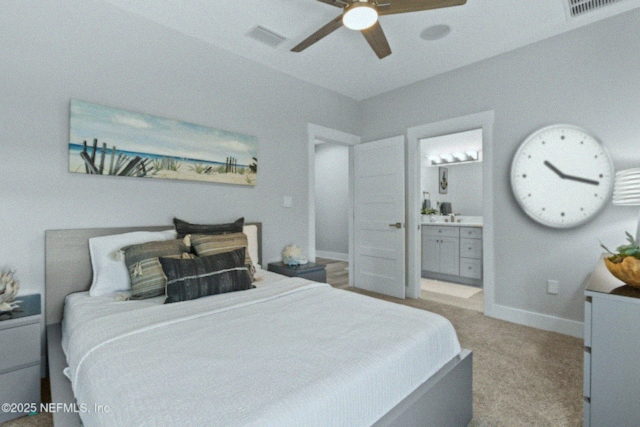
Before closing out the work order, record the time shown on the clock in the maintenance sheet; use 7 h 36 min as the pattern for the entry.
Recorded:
10 h 17 min
